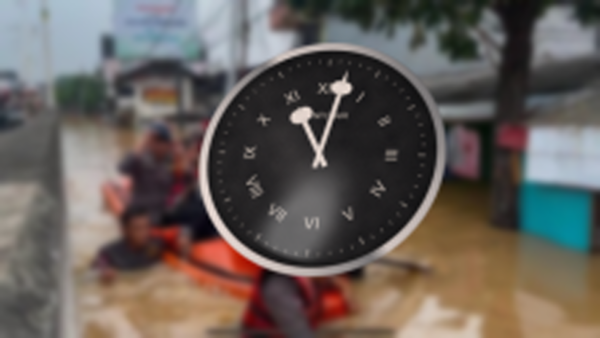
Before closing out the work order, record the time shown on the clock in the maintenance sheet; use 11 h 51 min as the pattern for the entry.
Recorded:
11 h 02 min
